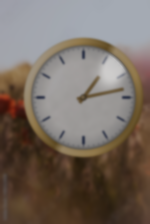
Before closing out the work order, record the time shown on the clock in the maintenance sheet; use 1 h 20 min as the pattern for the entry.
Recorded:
1 h 13 min
